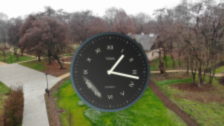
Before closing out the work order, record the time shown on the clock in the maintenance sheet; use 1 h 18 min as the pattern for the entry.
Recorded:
1 h 17 min
